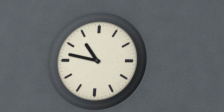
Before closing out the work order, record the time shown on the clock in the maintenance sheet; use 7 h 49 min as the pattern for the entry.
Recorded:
10 h 47 min
